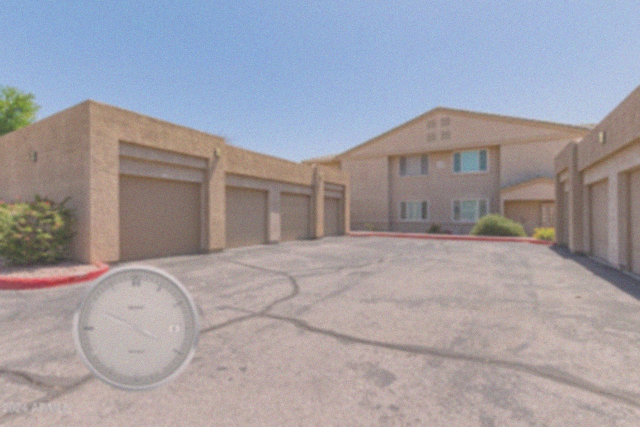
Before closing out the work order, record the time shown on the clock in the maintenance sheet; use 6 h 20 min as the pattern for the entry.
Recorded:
3 h 49 min
